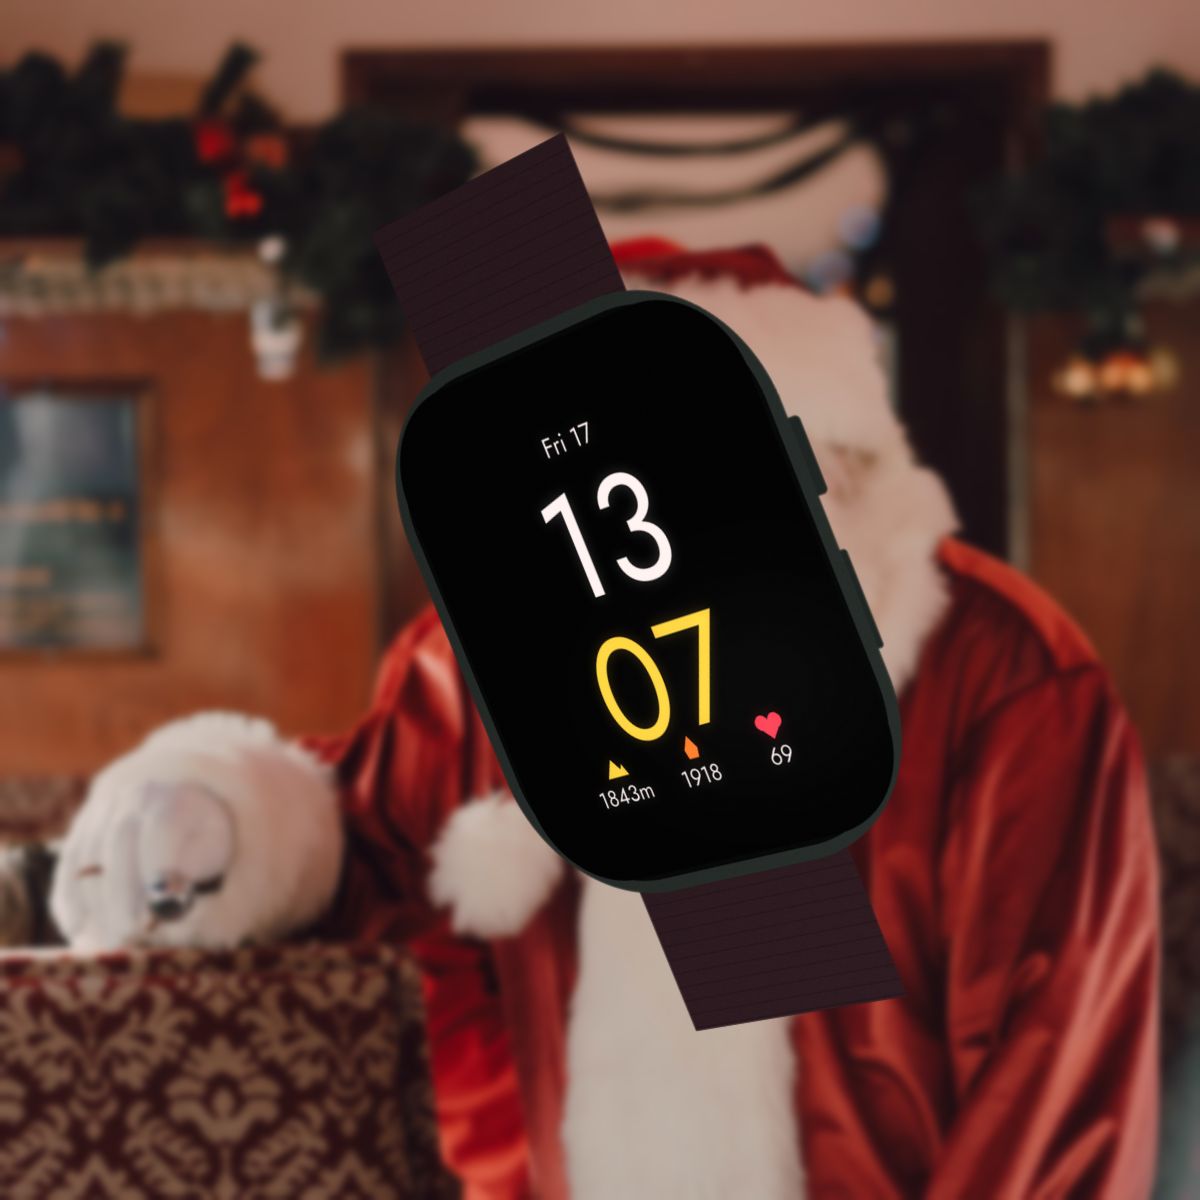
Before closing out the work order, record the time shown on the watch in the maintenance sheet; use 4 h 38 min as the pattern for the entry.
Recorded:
13 h 07 min
